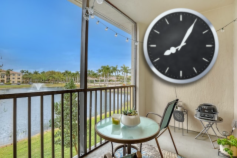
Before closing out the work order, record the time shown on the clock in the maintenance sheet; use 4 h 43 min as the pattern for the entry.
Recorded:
8 h 05 min
